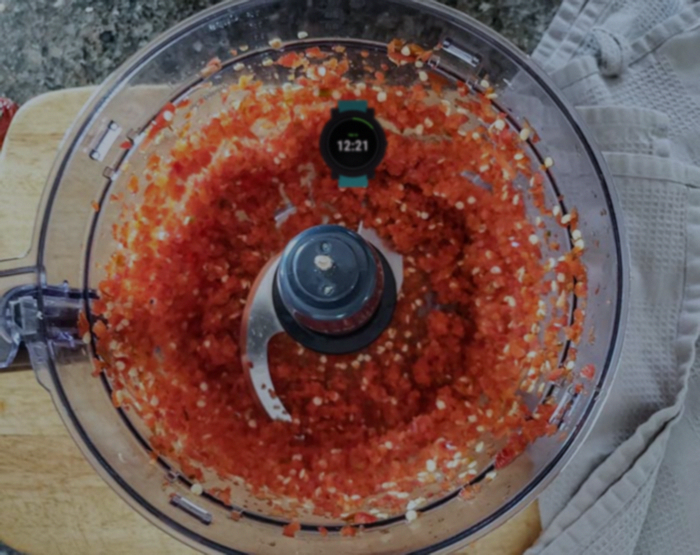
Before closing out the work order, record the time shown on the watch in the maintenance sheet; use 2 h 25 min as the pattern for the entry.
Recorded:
12 h 21 min
